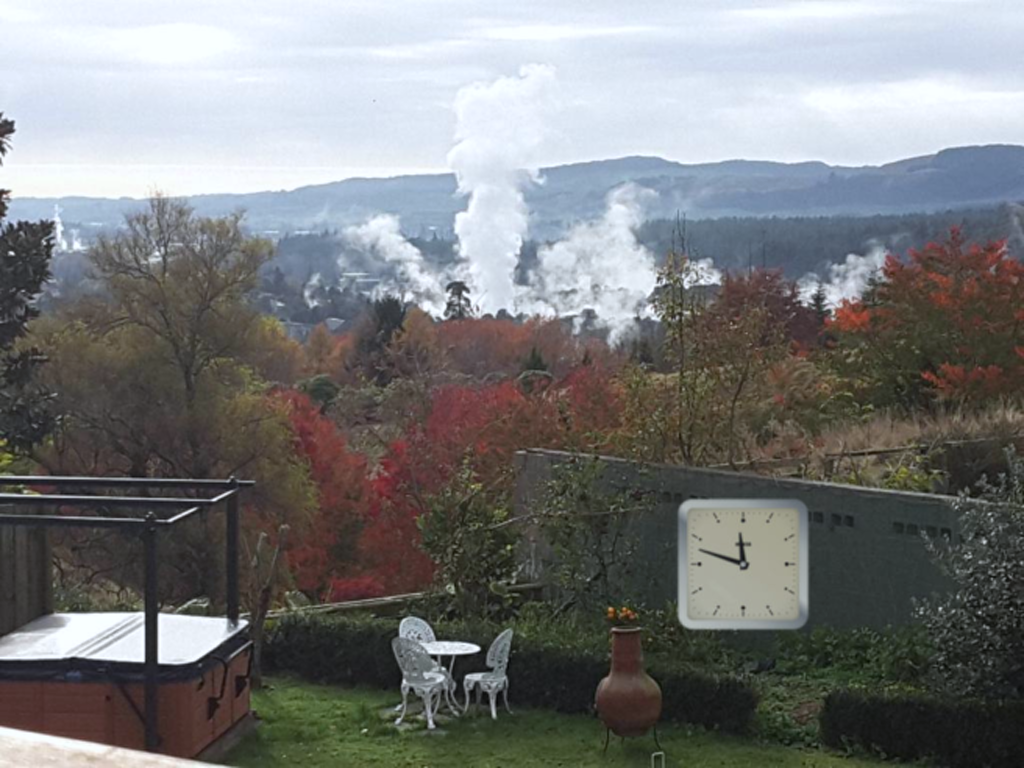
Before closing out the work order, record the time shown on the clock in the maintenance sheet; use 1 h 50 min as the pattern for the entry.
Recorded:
11 h 48 min
